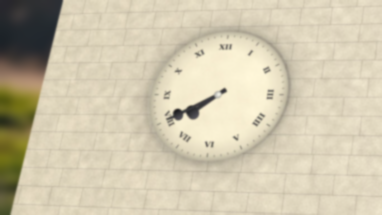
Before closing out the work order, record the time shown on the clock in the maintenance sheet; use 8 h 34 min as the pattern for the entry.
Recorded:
7 h 40 min
